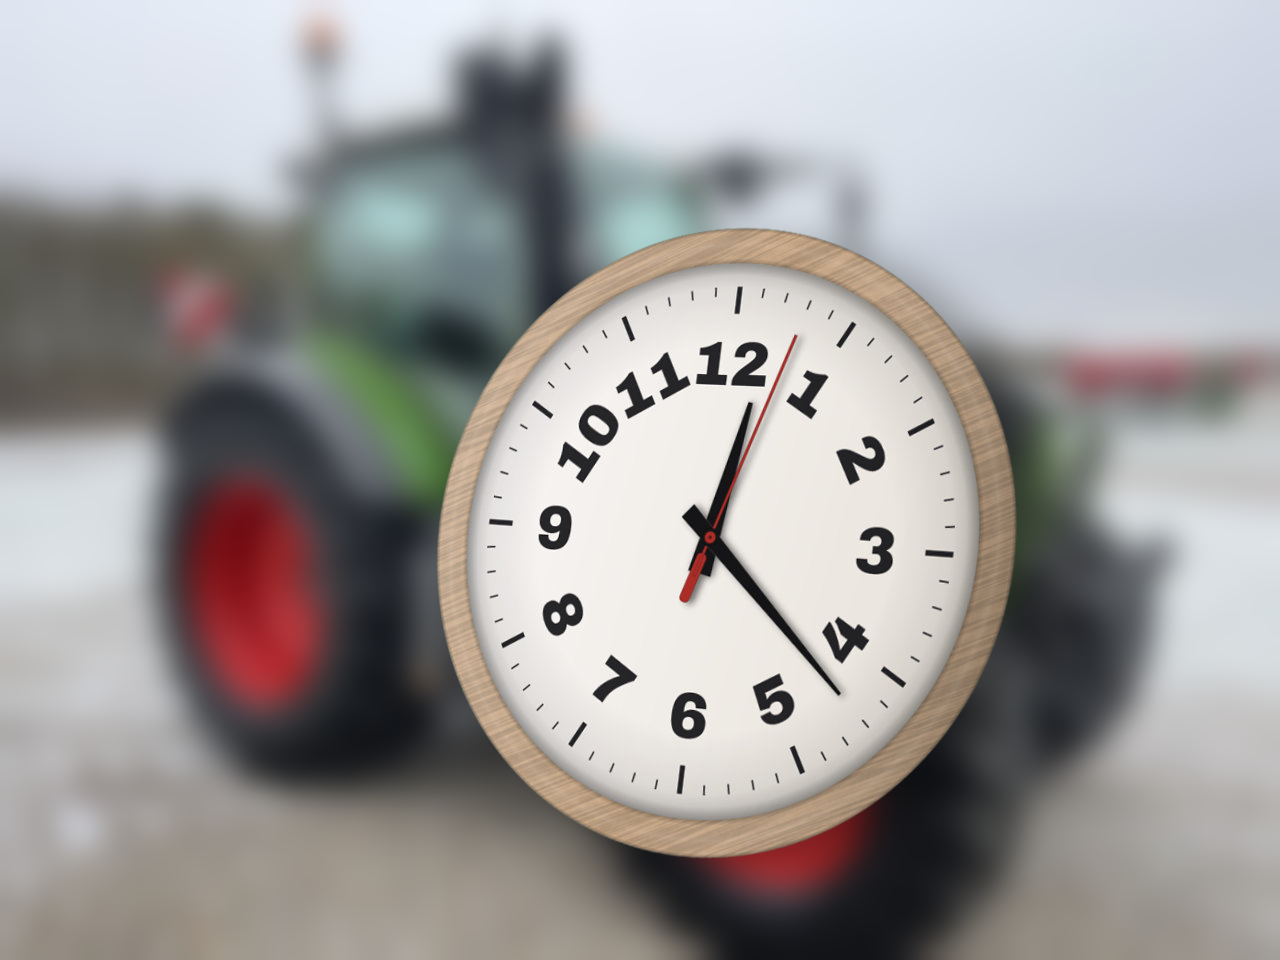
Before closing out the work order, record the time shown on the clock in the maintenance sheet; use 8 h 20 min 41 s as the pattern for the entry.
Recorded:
12 h 22 min 03 s
